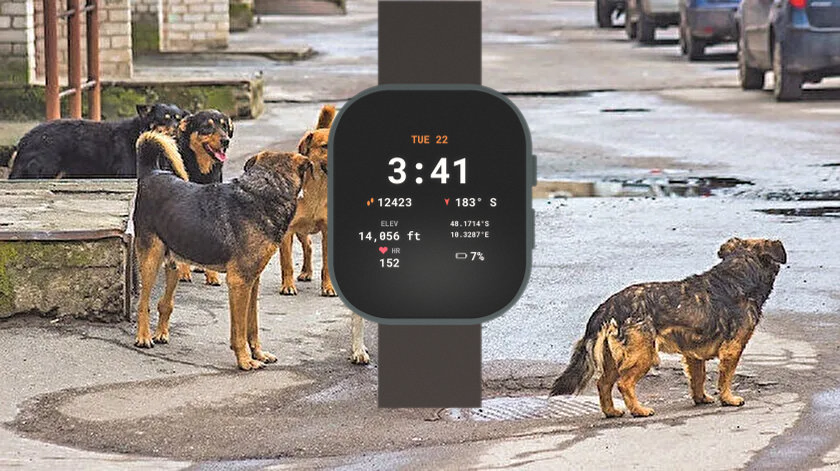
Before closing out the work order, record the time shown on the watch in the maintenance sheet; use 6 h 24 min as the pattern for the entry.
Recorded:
3 h 41 min
